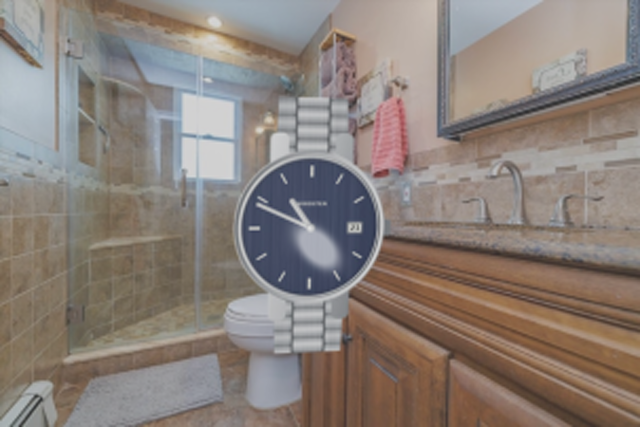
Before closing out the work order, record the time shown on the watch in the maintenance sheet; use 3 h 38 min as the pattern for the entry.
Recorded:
10 h 49 min
